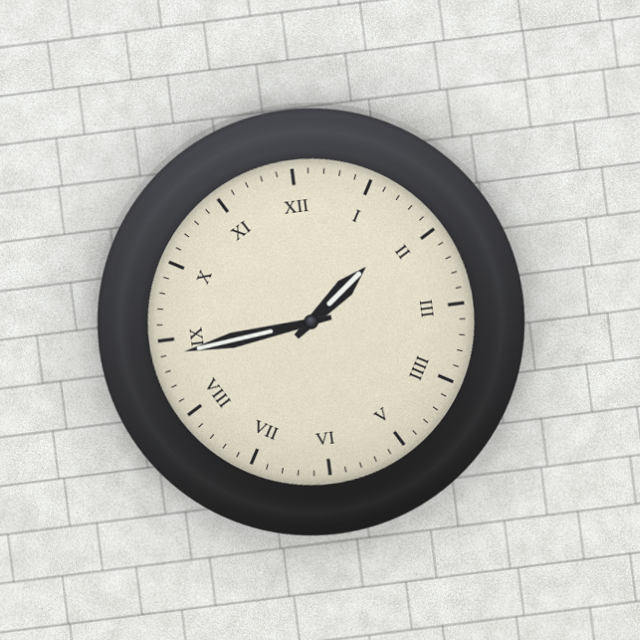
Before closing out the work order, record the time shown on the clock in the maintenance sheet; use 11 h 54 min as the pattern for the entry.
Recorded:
1 h 44 min
